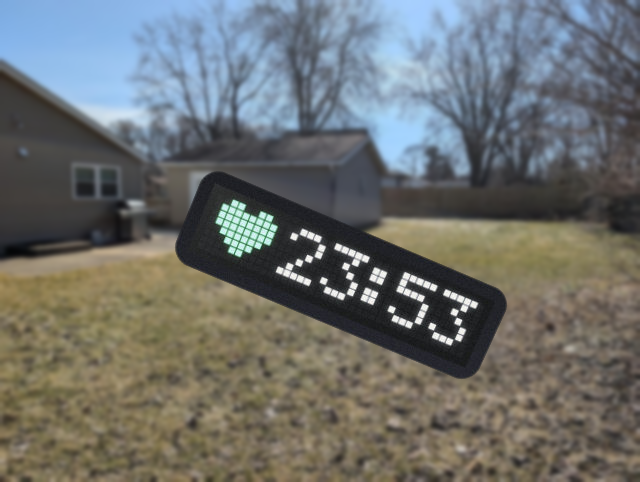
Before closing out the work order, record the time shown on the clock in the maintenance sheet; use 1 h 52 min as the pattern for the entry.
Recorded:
23 h 53 min
